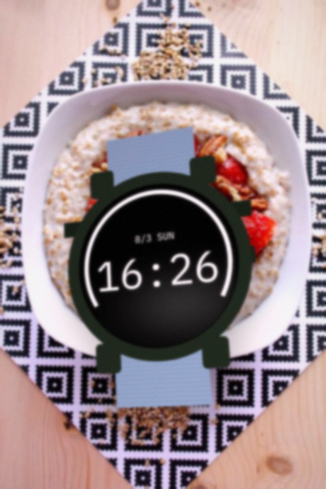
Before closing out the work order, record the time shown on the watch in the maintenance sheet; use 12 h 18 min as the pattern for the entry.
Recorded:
16 h 26 min
